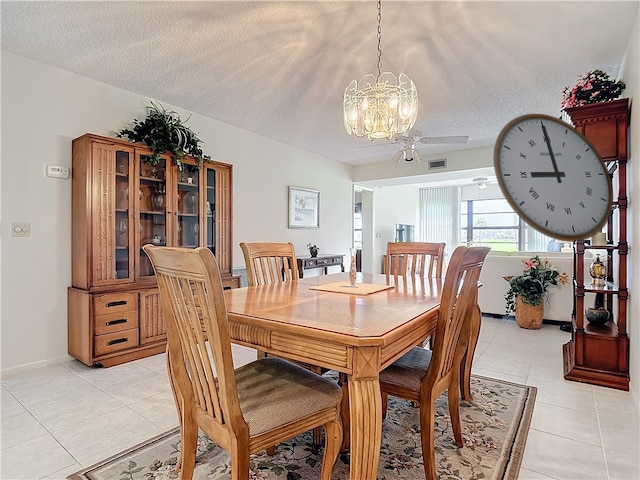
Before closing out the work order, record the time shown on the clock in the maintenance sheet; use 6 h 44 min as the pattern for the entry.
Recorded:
9 h 00 min
